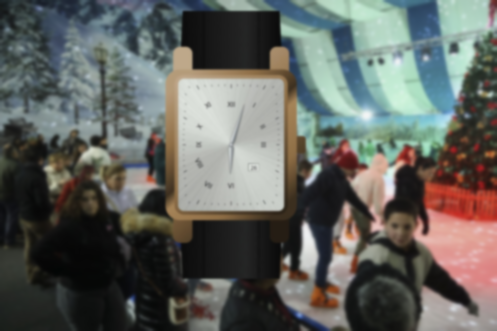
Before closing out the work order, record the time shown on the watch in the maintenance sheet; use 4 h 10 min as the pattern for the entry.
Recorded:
6 h 03 min
